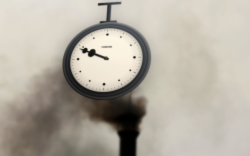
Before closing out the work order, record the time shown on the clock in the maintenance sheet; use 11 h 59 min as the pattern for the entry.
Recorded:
9 h 49 min
